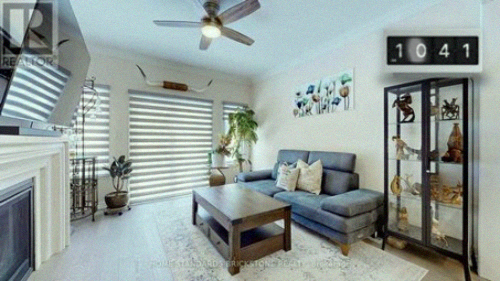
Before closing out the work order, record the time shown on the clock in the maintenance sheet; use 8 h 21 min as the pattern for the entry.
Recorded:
10 h 41 min
